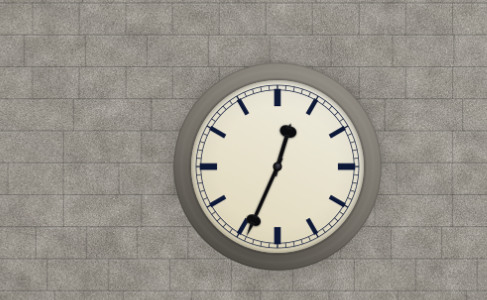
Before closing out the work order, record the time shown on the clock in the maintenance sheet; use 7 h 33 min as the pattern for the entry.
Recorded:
12 h 34 min
